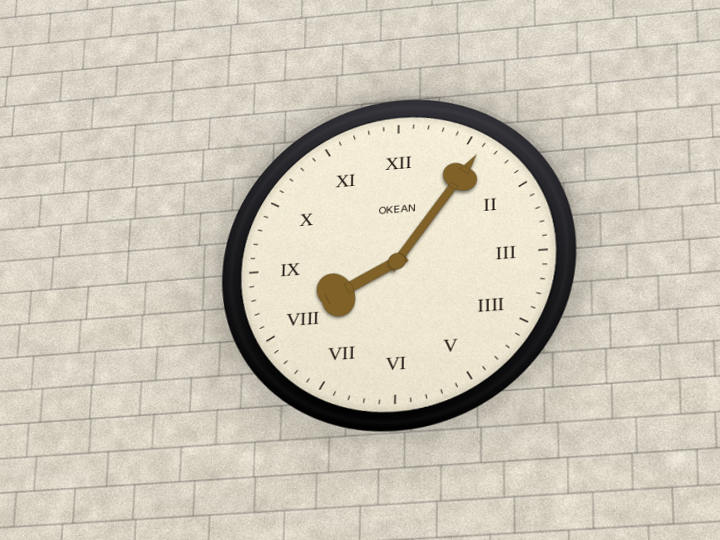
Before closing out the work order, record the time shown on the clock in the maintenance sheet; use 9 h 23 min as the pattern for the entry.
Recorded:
8 h 06 min
